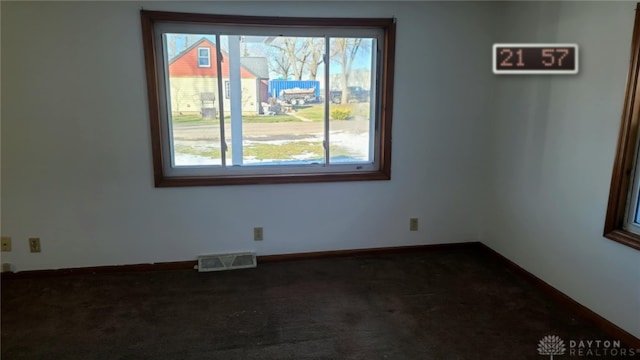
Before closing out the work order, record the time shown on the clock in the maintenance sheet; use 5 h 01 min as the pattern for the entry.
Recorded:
21 h 57 min
